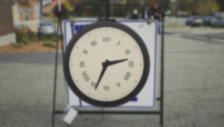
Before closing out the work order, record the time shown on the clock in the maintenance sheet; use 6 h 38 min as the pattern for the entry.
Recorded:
2 h 34 min
